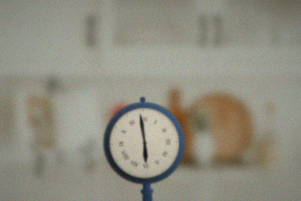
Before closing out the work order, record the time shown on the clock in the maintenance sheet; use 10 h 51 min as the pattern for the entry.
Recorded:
5 h 59 min
